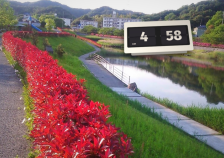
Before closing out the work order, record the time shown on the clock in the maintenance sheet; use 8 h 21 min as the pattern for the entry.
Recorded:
4 h 58 min
